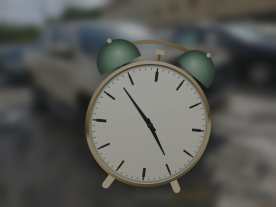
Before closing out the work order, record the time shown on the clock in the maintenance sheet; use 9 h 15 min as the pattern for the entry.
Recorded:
4 h 53 min
